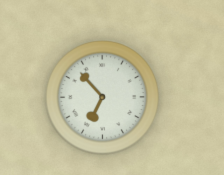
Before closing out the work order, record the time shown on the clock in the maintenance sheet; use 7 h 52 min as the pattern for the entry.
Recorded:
6 h 53 min
